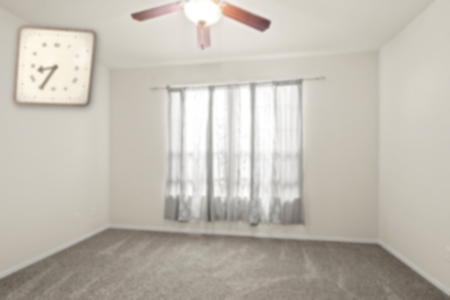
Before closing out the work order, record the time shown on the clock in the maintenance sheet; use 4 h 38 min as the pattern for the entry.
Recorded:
8 h 35 min
